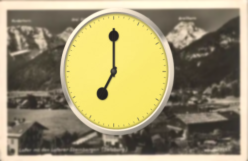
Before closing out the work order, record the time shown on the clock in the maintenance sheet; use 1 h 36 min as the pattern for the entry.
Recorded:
7 h 00 min
